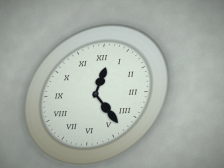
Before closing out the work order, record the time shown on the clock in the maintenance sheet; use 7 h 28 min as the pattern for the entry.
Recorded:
12 h 23 min
